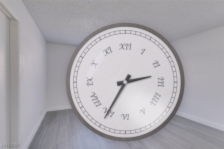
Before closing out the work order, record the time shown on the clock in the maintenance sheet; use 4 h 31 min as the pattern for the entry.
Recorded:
2 h 35 min
